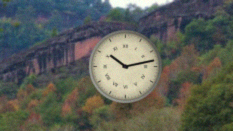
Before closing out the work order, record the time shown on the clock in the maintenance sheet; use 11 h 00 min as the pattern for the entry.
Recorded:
10 h 13 min
